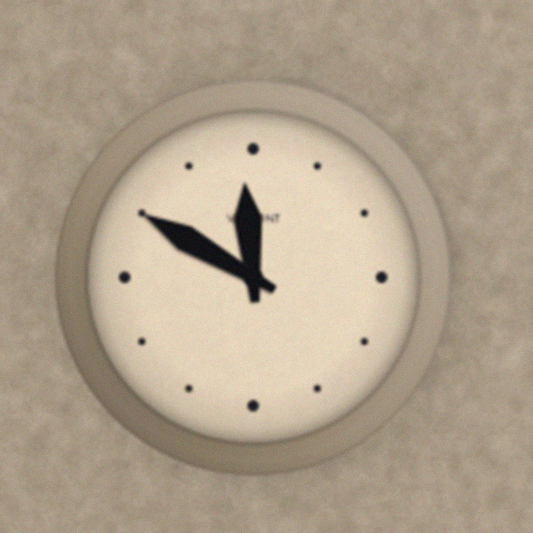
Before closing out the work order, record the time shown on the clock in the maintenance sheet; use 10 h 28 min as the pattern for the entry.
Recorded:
11 h 50 min
